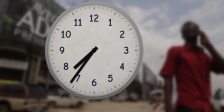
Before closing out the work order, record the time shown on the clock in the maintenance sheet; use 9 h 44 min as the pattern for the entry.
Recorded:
7 h 36 min
